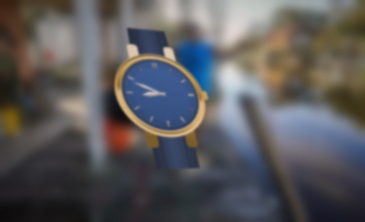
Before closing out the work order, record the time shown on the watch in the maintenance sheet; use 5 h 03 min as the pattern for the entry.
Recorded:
8 h 49 min
